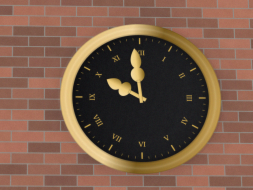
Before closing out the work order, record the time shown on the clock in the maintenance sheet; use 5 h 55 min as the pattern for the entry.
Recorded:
9 h 59 min
